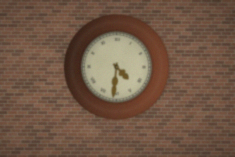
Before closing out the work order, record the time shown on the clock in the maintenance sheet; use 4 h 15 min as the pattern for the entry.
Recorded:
4 h 31 min
